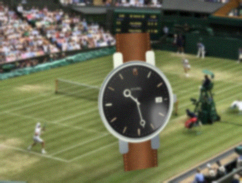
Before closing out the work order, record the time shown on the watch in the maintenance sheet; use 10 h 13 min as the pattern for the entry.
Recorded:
10 h 28 min
